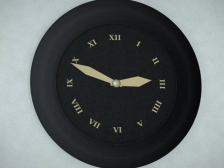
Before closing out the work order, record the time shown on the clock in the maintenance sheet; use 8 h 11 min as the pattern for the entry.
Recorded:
2 h 49 min
